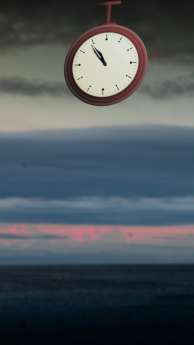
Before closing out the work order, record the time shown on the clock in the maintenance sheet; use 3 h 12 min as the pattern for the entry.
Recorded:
10 h 54 min
